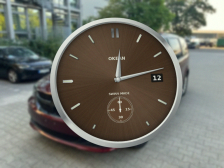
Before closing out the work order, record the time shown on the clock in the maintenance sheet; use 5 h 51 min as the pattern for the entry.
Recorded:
12 h 13 min
